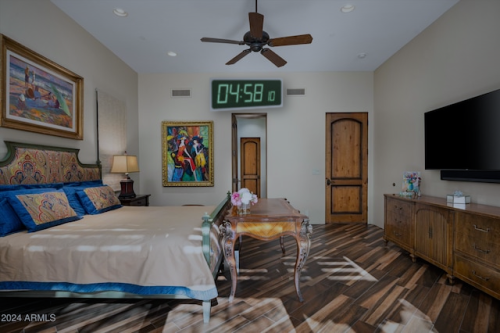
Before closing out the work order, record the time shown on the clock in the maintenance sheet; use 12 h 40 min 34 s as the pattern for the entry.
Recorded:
4 h 58 min 10 s
